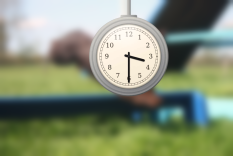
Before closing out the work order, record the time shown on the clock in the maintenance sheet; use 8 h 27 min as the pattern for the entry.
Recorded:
3 h 30 min
